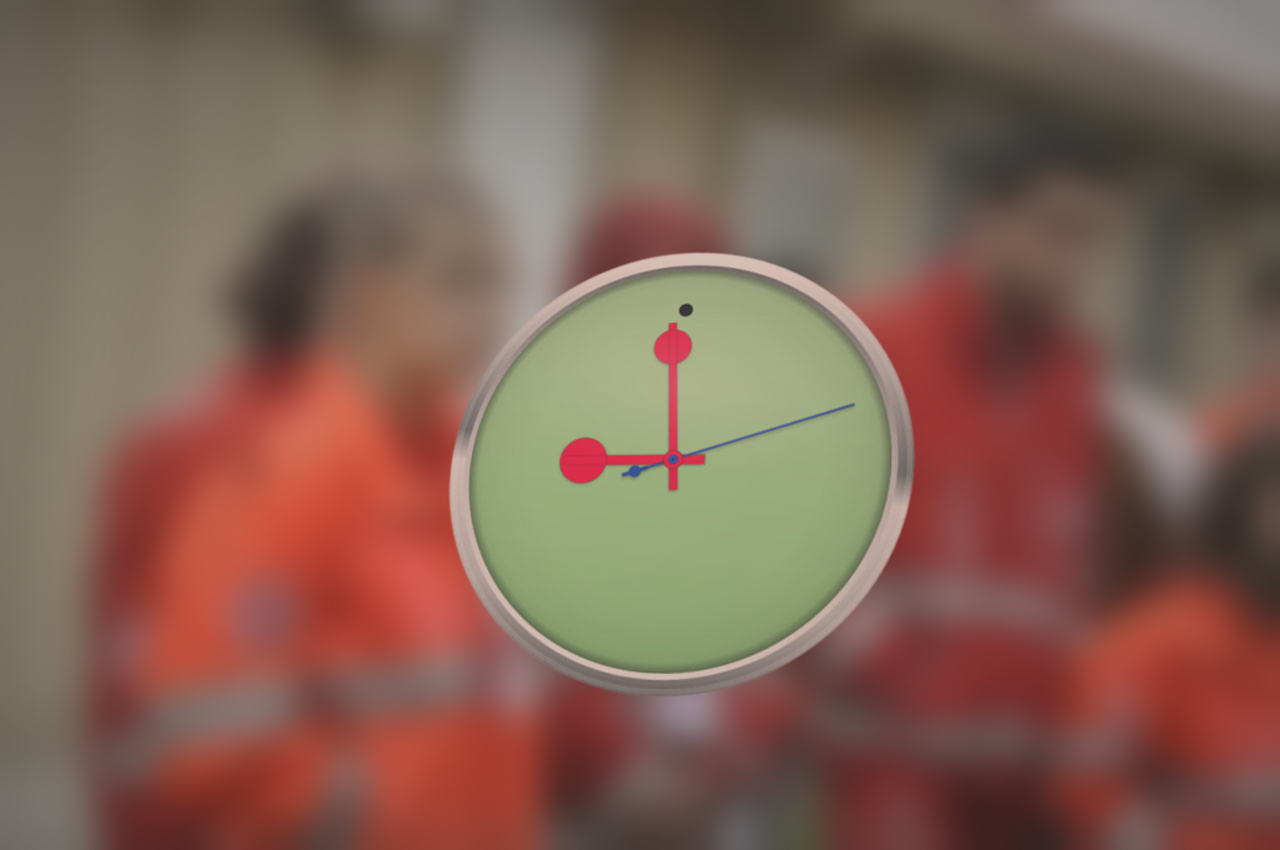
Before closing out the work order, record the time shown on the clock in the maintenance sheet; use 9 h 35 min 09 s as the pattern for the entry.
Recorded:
8 h 59 min 12 s
